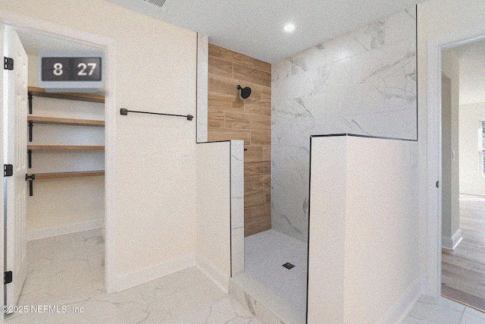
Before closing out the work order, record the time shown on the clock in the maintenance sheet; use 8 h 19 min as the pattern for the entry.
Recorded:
8 h 27 min
